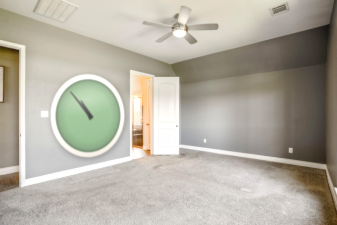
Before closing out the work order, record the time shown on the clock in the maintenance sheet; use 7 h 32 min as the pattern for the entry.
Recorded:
10 h 53 min
